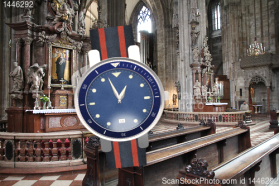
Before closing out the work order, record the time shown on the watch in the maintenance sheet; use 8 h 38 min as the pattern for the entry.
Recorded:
12 h 57 min
